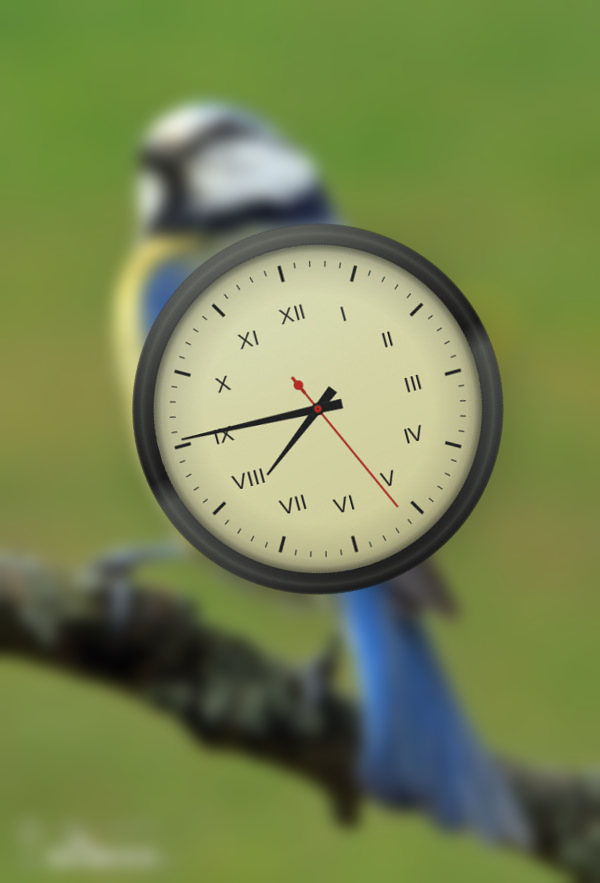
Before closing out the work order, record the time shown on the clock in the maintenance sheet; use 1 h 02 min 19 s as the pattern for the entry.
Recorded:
7 h 45 min 26 s
